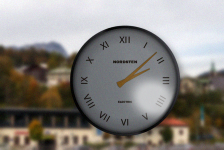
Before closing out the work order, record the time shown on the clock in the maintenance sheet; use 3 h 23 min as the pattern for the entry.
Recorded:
2 h 08 min
